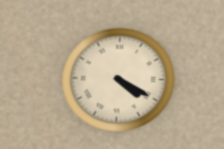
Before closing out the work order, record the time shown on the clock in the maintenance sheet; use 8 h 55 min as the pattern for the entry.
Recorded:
4 h 20 min
